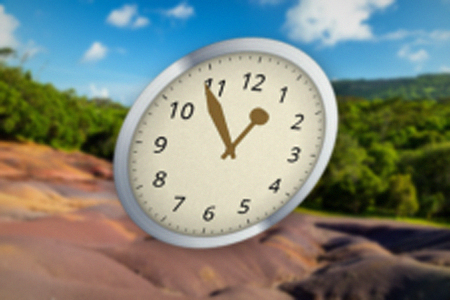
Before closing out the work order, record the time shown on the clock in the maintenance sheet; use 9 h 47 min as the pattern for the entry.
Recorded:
12 h 54 min
